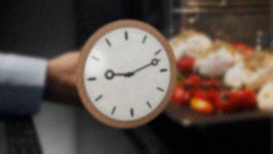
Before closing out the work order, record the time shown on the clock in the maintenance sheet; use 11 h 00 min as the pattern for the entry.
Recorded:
9 h 12 min
